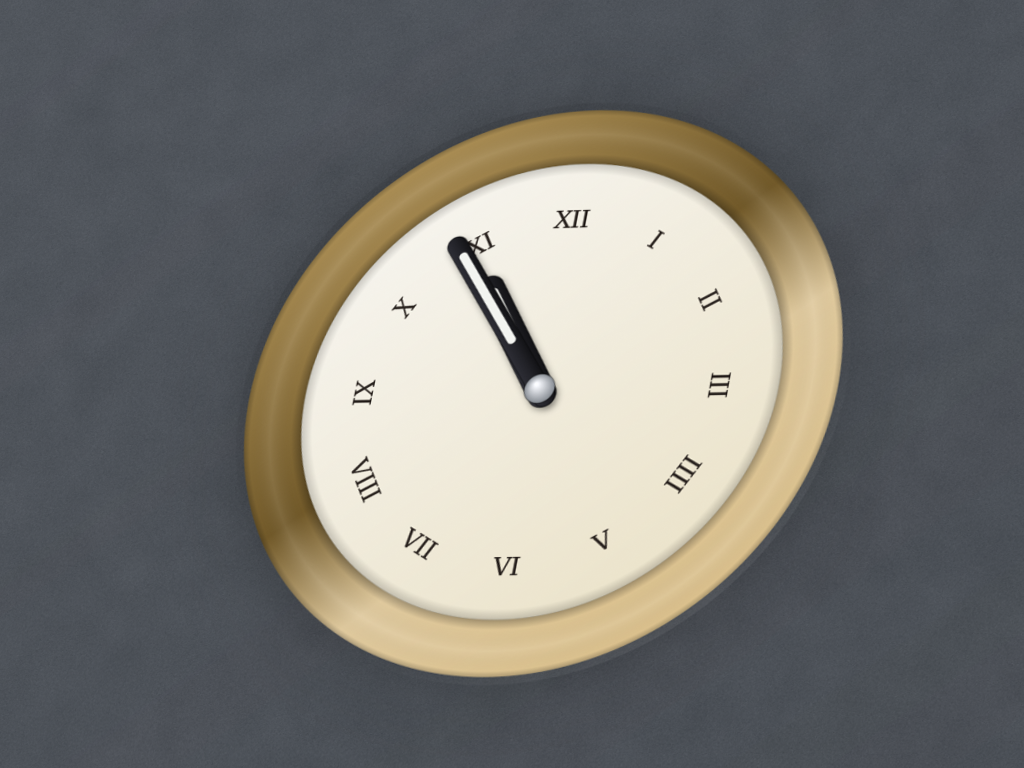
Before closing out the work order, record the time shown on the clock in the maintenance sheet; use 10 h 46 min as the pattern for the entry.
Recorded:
10 h 54 min
